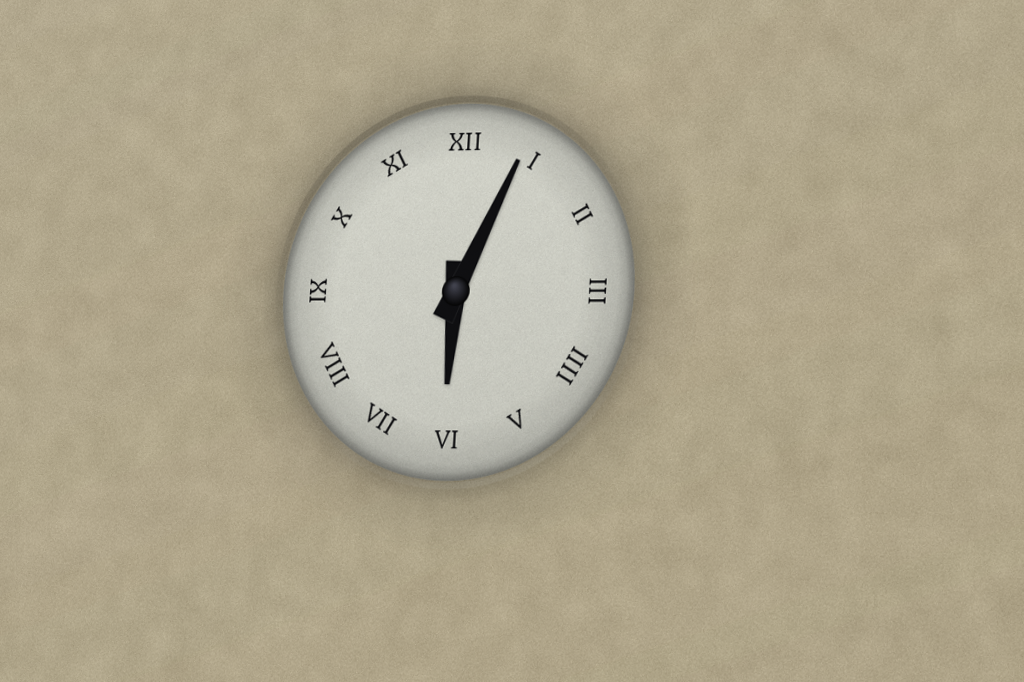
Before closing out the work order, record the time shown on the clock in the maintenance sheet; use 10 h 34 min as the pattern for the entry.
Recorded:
6 h 04 min
